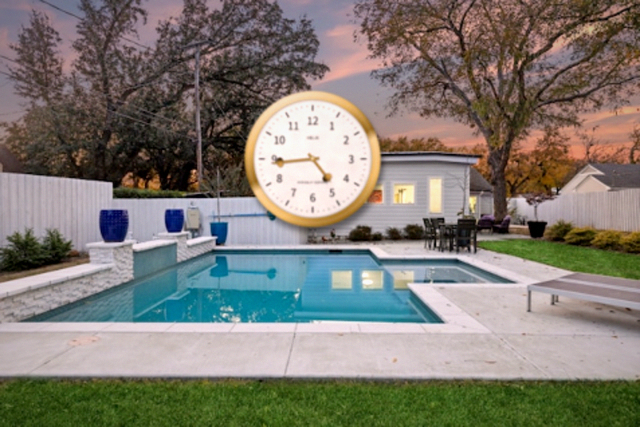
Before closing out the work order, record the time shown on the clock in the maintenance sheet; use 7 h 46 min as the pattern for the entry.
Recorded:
4 h 44 min
